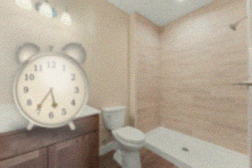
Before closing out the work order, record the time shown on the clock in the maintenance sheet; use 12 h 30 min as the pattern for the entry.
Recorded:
5 h 36 min
